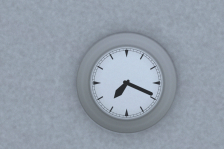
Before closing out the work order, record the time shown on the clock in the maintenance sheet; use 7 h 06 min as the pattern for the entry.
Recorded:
7 h 19 min
